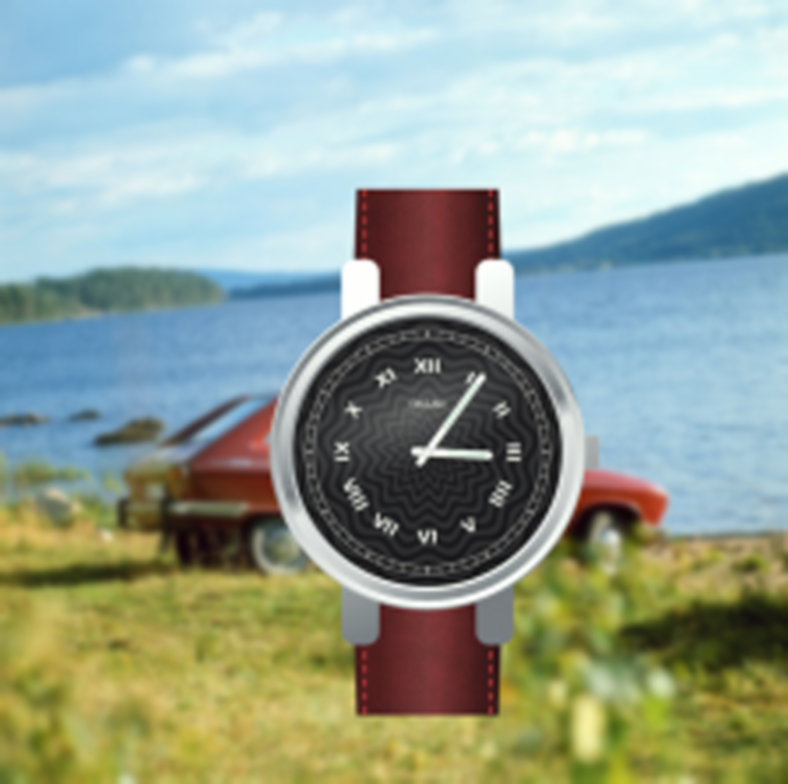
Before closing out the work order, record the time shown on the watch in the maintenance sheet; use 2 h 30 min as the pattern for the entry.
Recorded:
3 h 06 min
